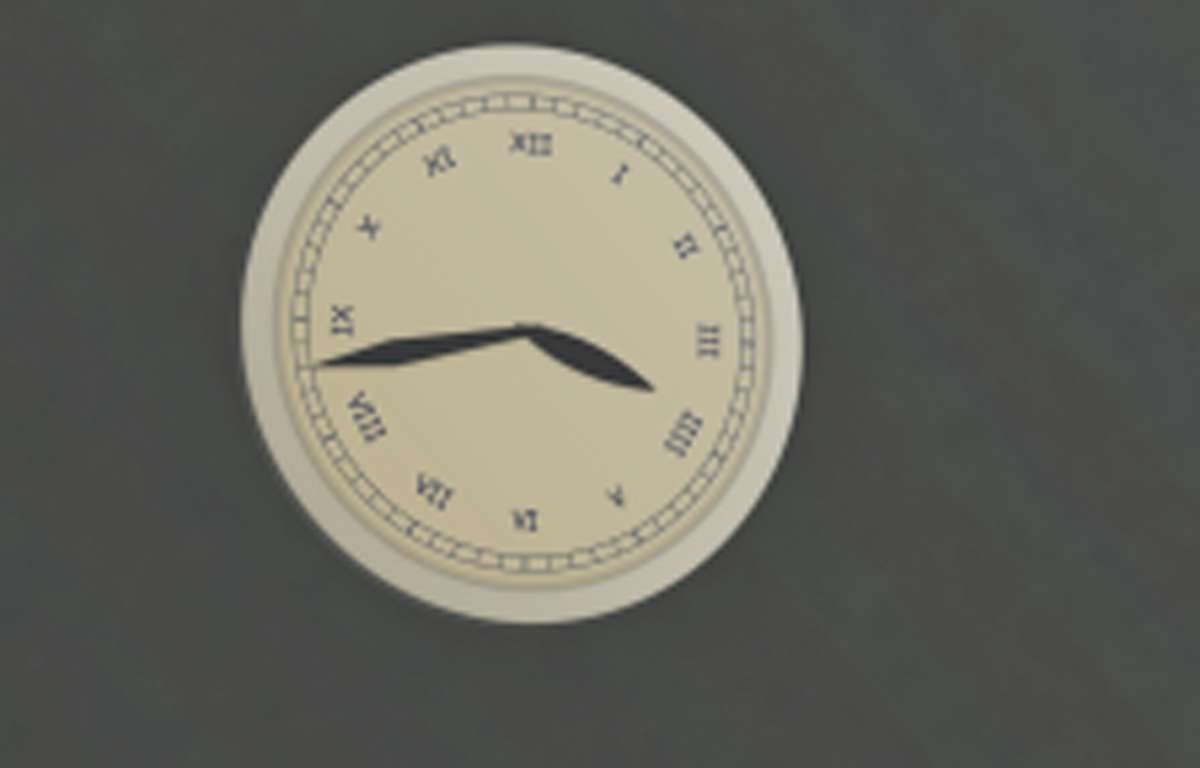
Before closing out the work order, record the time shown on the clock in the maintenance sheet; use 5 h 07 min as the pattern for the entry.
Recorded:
3 h 43 min
